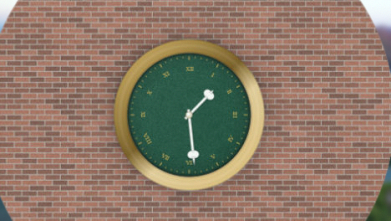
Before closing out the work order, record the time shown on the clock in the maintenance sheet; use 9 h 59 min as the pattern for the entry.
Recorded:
1 h 29 min
